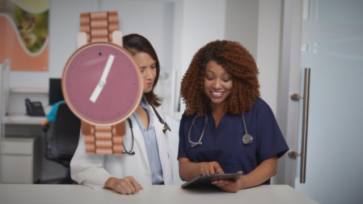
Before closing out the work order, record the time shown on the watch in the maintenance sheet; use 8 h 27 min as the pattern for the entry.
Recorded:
7 h 04 min
